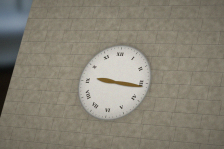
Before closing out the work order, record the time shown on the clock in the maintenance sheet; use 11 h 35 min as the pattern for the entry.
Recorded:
9 h 16 min
